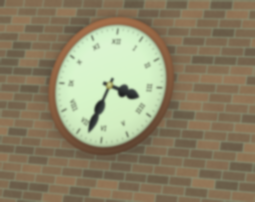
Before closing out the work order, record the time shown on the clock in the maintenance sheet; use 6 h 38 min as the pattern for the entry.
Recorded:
3 h 33 min
